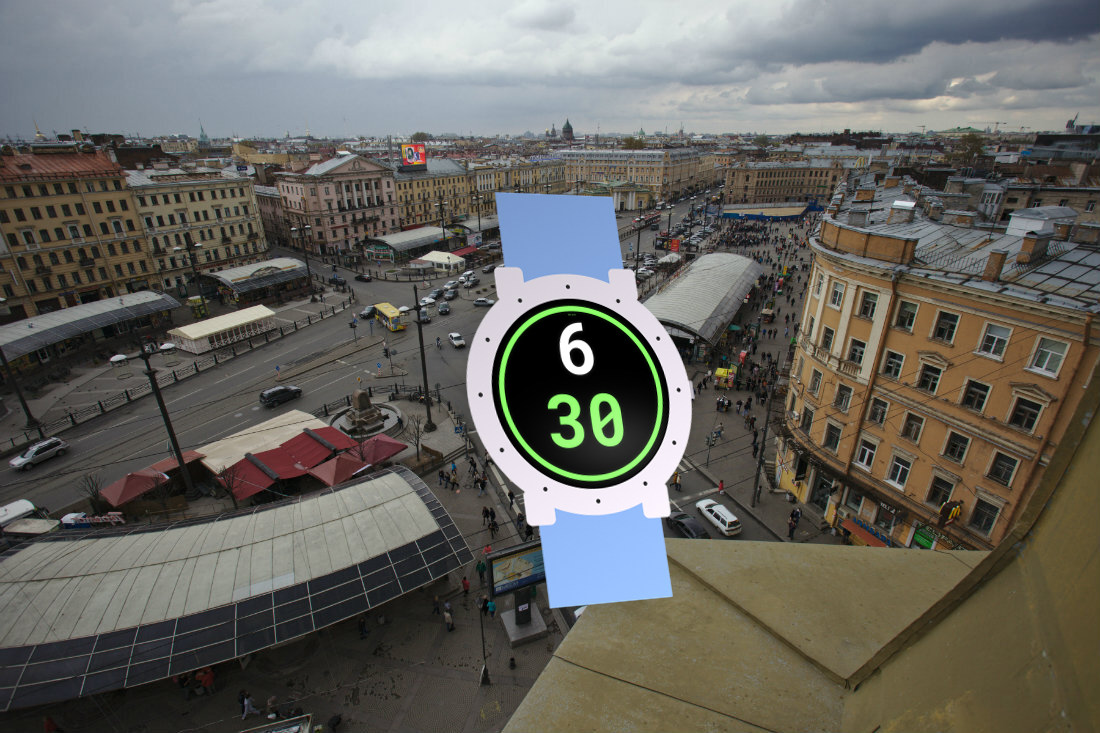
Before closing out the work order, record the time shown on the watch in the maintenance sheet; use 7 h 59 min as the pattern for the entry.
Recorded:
6 h 30 min
